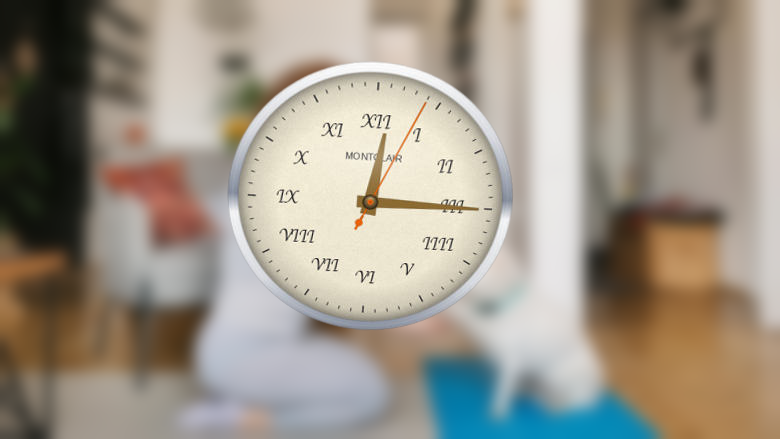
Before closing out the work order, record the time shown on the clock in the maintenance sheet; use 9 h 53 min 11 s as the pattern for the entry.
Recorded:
12 h 15 min 04 s
